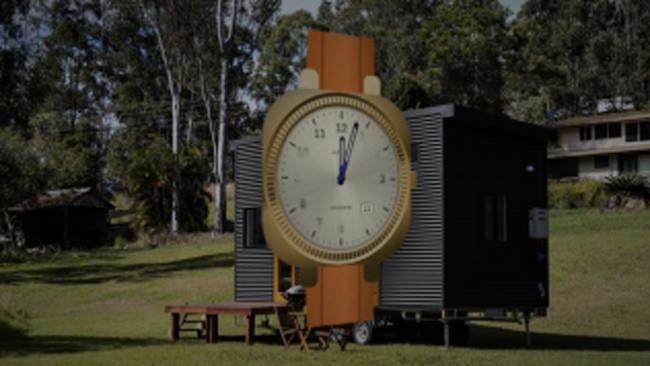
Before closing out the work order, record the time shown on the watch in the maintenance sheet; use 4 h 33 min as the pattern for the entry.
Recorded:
12 h 03 min
